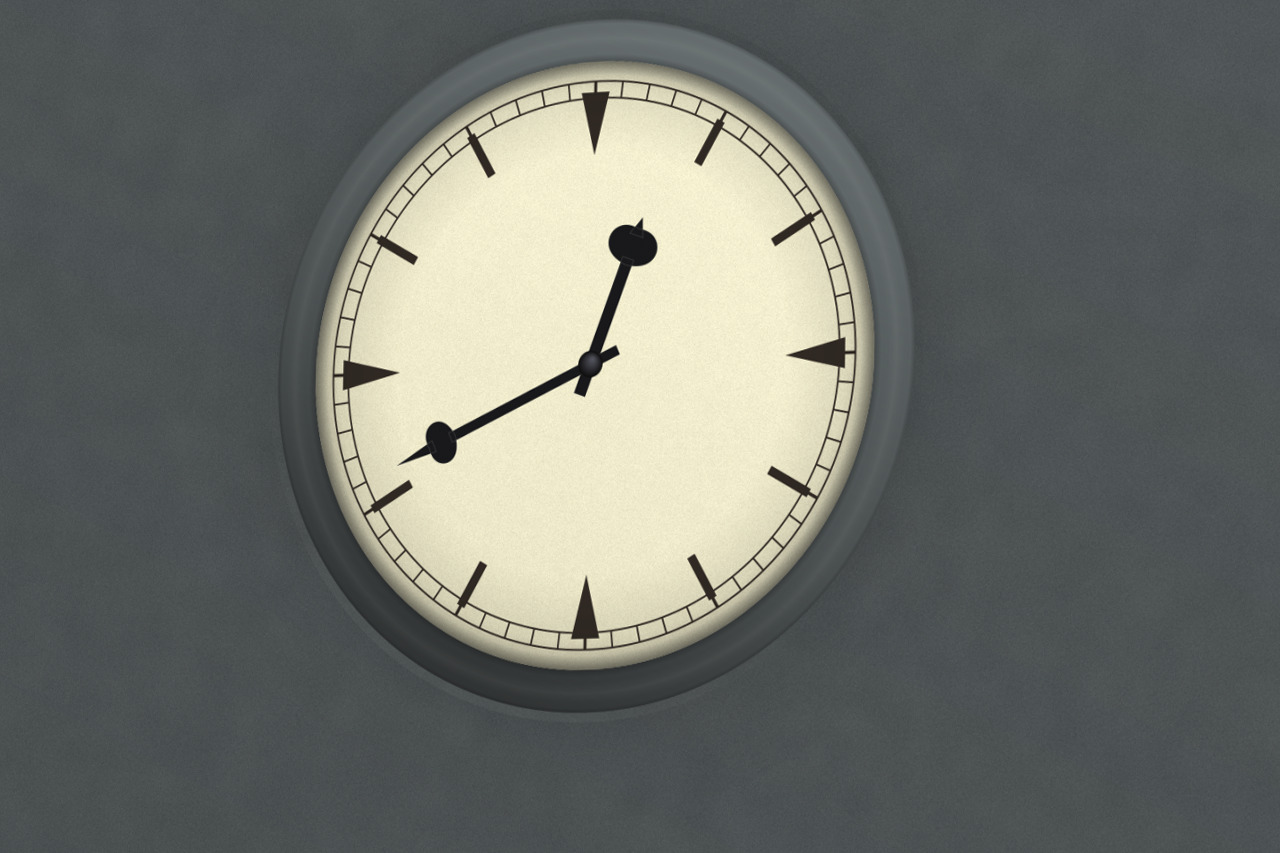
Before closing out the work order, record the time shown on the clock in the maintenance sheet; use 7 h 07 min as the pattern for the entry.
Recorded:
12 h 41 min
